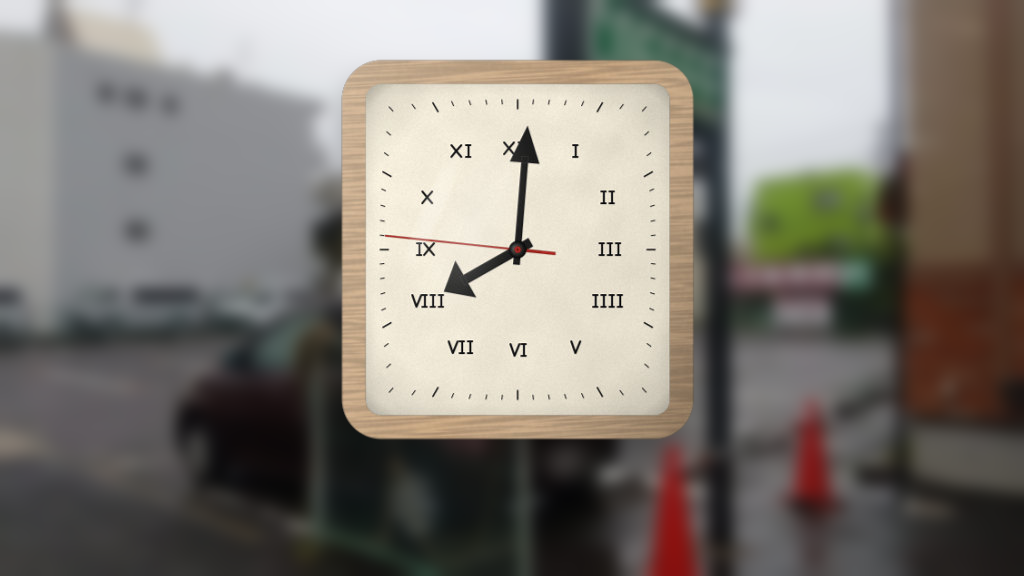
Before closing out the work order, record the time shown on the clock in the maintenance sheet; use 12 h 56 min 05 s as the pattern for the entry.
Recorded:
8 h 00 min 46 s
